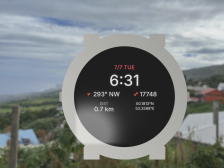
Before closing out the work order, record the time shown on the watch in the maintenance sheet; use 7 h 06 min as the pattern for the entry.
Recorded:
6 h 31 min
